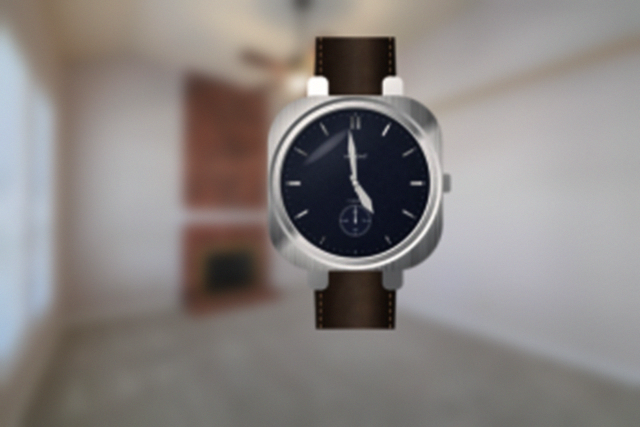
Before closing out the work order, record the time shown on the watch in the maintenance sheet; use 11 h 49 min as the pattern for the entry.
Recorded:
4 h 59 min
